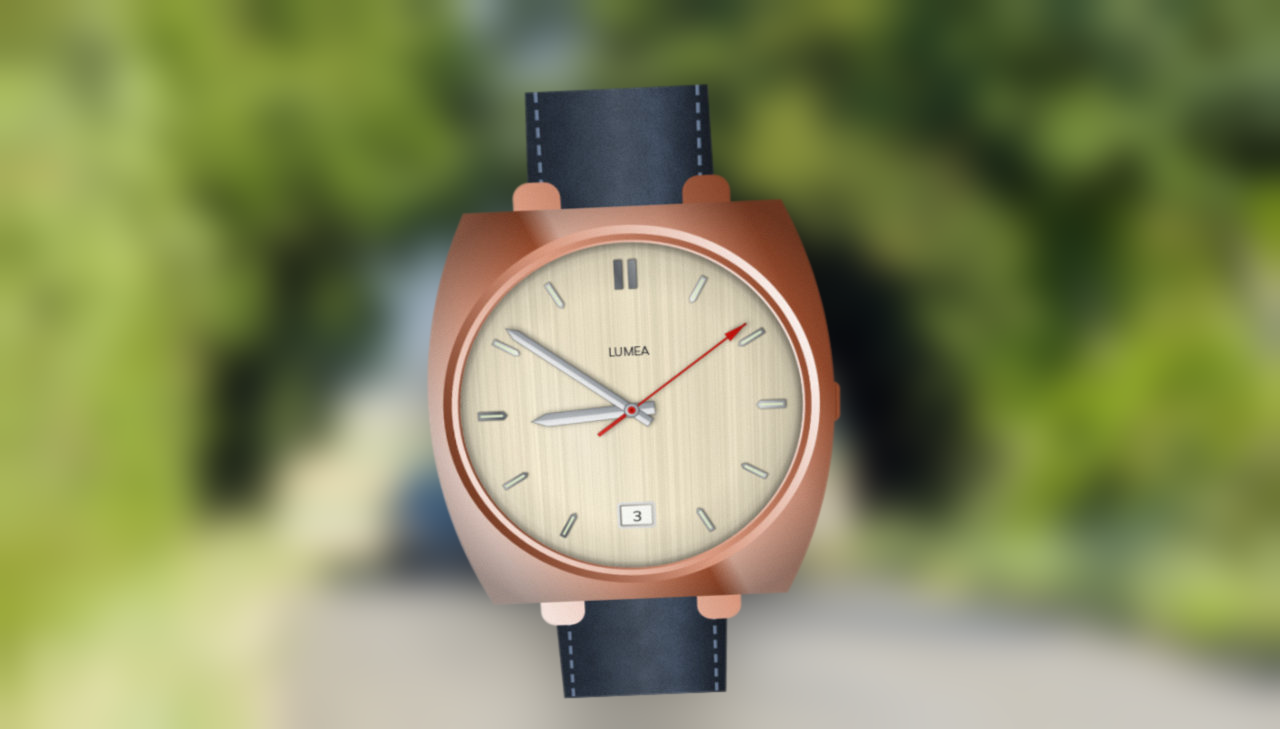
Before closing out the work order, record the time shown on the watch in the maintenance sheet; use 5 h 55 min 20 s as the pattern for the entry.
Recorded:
8 h 51 min 09 s
